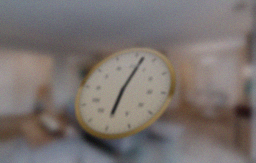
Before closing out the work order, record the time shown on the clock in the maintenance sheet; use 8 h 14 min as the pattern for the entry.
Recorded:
6 h 02 min
